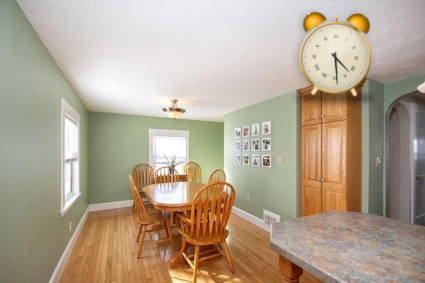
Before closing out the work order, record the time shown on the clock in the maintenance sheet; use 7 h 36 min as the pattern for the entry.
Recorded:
4 h 29 min
